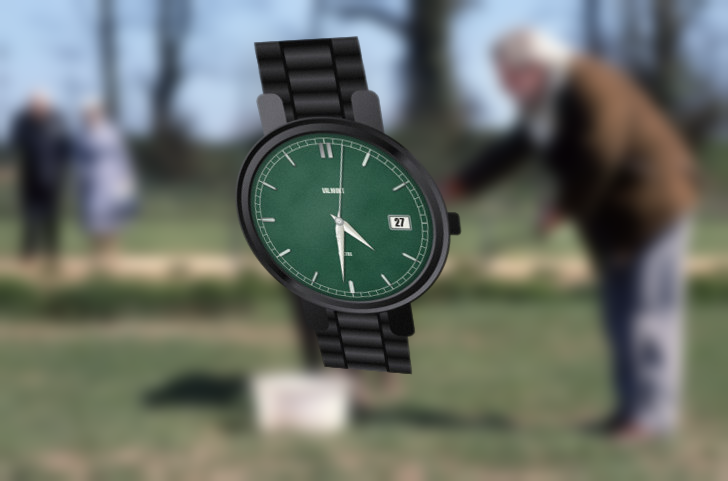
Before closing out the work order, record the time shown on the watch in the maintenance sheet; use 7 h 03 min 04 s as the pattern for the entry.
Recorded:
4 h 31 min 02 s
